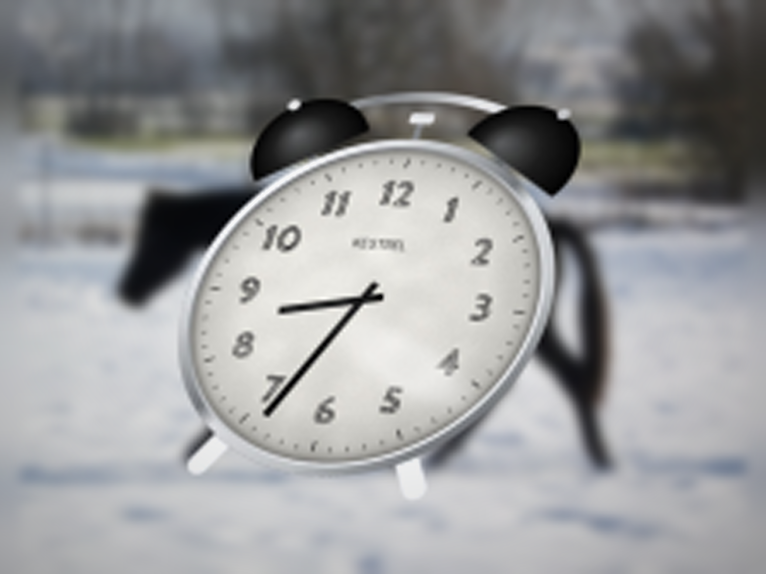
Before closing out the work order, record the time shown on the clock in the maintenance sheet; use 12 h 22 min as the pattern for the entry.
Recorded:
8 h 34 min
